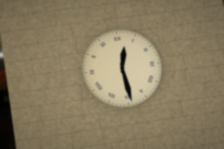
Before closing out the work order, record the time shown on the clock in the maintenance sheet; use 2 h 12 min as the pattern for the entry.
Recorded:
12 h 29 min
